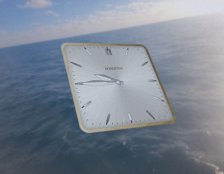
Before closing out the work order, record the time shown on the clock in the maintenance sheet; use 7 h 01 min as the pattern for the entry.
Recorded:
9 h 45 min
